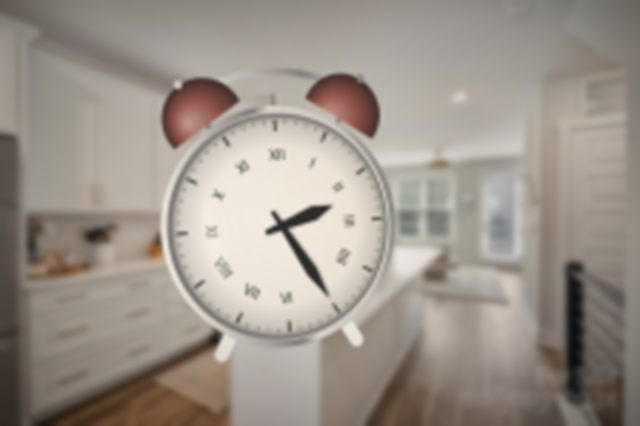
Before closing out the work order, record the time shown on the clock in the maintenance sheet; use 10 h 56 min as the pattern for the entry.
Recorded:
2 h 25 min
